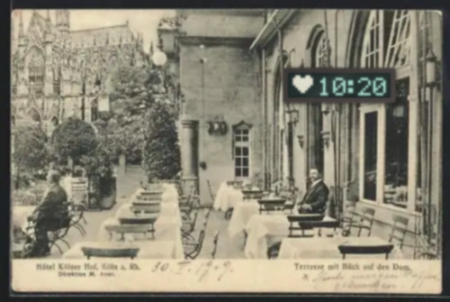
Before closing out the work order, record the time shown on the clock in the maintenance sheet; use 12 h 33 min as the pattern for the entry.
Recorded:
10 h 20 min
